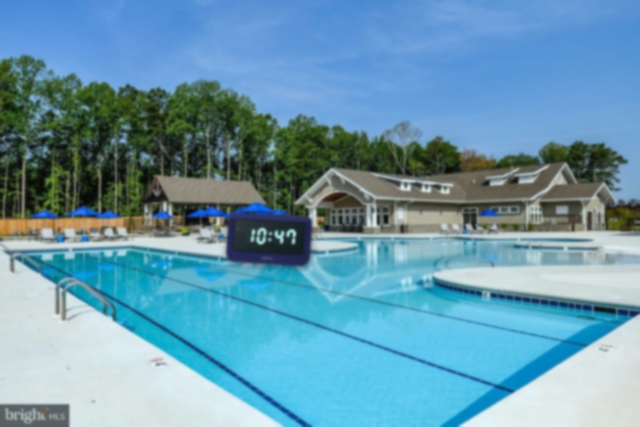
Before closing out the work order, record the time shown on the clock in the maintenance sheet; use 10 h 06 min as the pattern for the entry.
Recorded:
10 h 47 min
